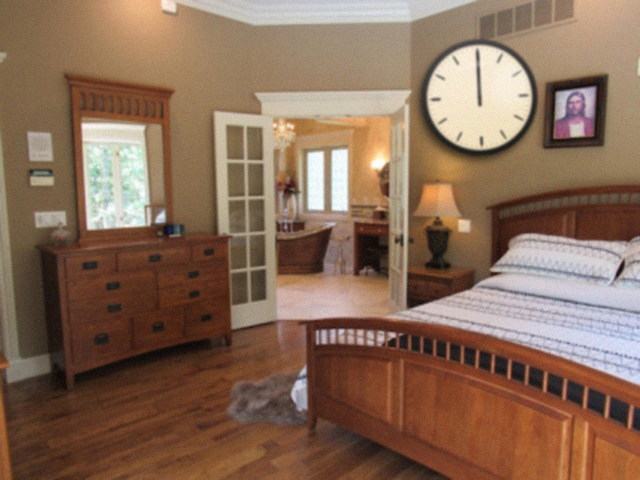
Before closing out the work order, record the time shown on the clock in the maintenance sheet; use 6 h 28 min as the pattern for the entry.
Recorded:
12 h 00 min
